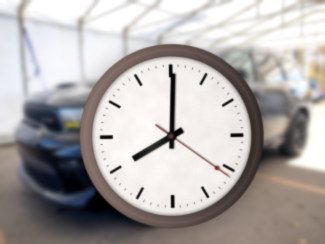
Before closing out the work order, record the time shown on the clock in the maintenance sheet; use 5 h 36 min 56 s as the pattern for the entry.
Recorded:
8 h 00 min 21 s
